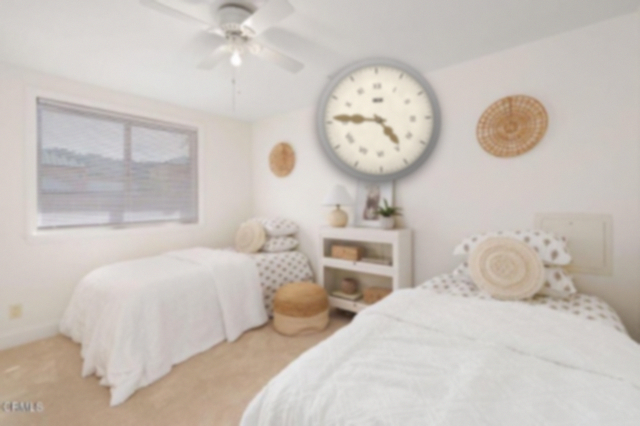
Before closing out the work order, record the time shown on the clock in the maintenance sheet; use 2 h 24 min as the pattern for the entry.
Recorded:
4 h 46 min
